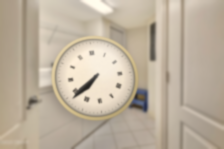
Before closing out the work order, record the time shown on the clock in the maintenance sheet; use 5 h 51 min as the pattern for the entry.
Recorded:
7 h 39 min
